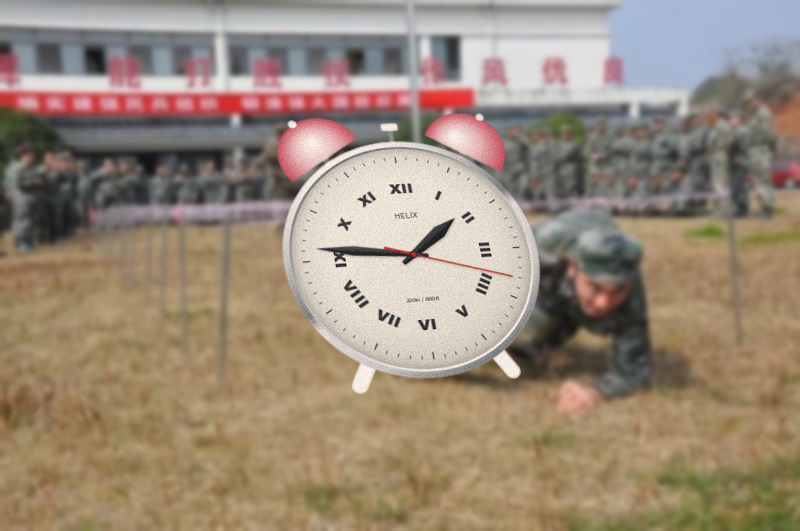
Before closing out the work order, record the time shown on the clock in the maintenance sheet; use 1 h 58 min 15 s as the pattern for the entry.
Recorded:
1 h 46 min 18 s
